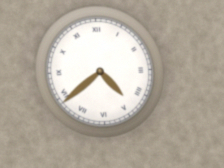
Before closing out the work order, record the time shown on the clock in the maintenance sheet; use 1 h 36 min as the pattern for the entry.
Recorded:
4 h 39 min
